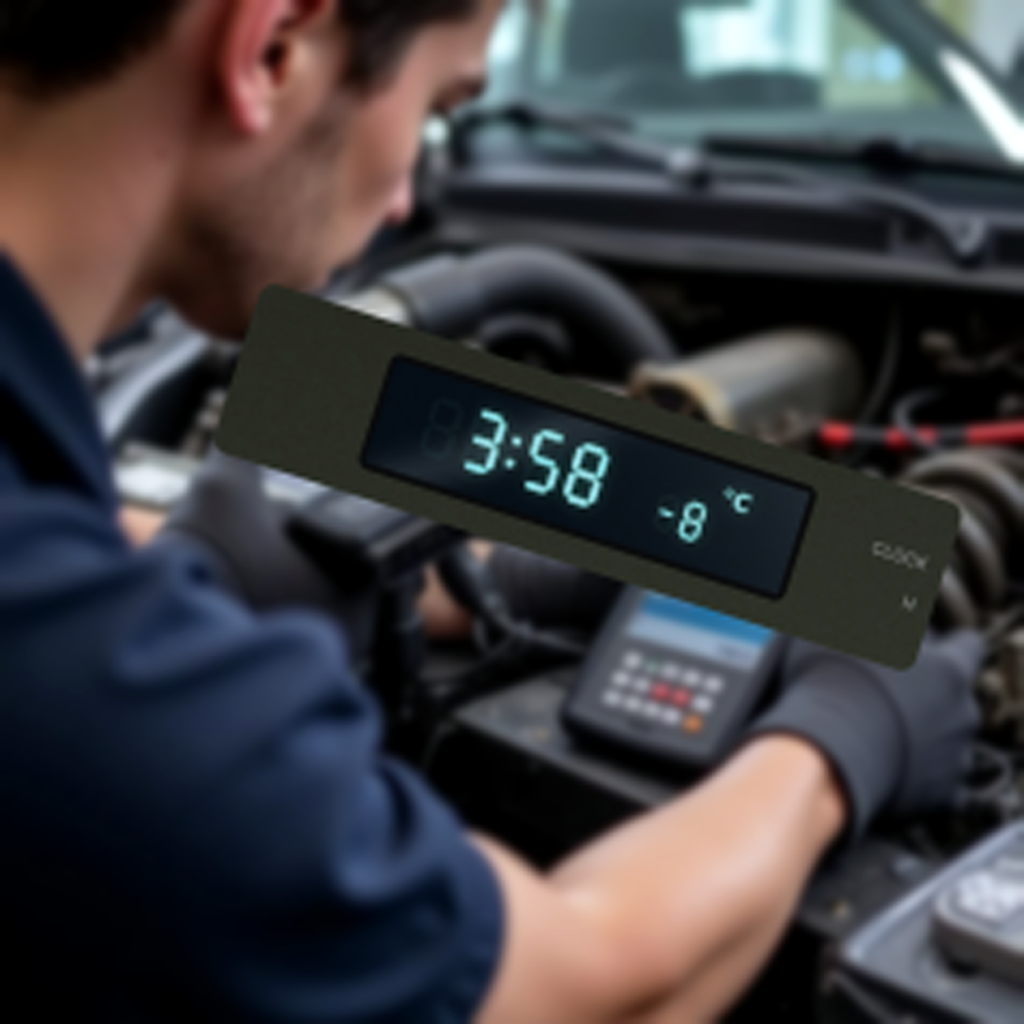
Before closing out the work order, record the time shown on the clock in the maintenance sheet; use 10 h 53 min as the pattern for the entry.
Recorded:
3 h 58 min
